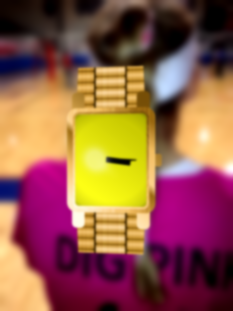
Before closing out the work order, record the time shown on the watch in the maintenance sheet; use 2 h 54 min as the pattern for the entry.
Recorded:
3 h 15 min
